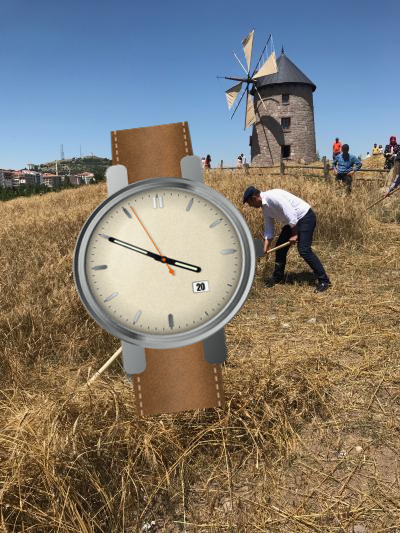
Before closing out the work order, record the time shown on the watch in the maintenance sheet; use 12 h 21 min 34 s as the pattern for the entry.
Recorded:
3 h 49 min 56 s
